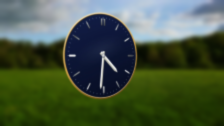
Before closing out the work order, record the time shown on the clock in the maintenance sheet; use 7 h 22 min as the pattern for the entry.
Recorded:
4 h 31 min
